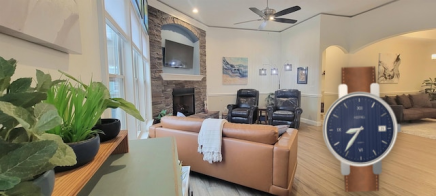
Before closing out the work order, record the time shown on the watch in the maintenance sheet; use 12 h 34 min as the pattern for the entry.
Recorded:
8 h 36 min
